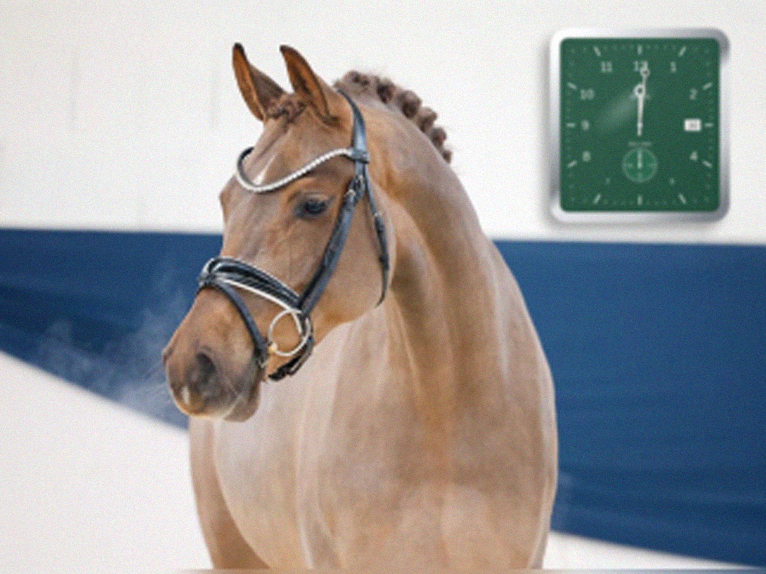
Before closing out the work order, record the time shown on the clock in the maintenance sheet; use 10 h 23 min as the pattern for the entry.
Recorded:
12 h 01 min
